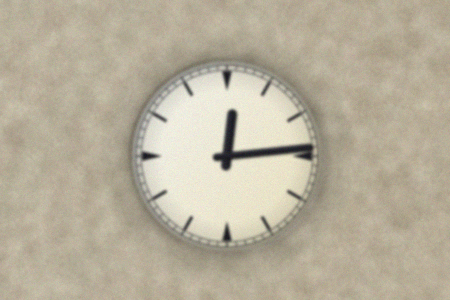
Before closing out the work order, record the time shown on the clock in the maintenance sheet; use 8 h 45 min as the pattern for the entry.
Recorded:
12 h 14 min
